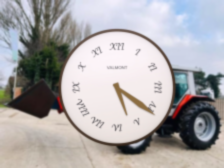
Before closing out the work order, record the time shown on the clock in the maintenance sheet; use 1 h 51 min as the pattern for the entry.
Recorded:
5 h 21 min
